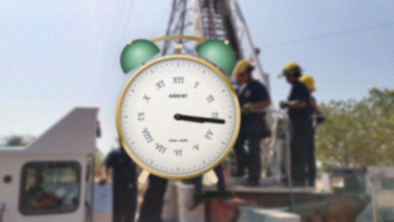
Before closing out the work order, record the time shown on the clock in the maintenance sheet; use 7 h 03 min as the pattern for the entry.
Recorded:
3 h 16 min
